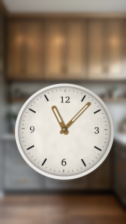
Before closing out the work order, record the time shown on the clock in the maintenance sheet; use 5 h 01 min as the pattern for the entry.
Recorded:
11 h 07 min
